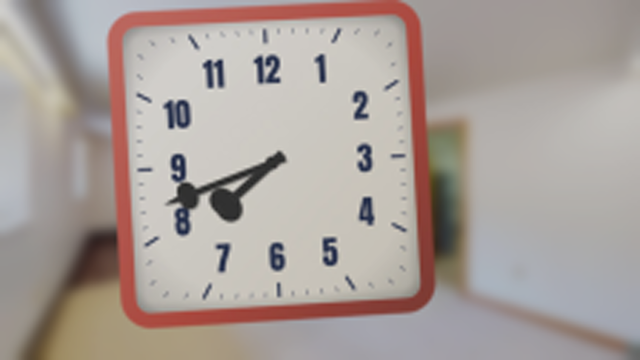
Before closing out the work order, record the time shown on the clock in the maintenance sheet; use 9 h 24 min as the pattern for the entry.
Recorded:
7 h 42 min
